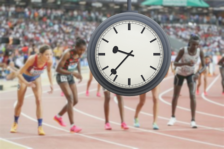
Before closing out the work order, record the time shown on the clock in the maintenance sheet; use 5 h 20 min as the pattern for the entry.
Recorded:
9 h 37 min
